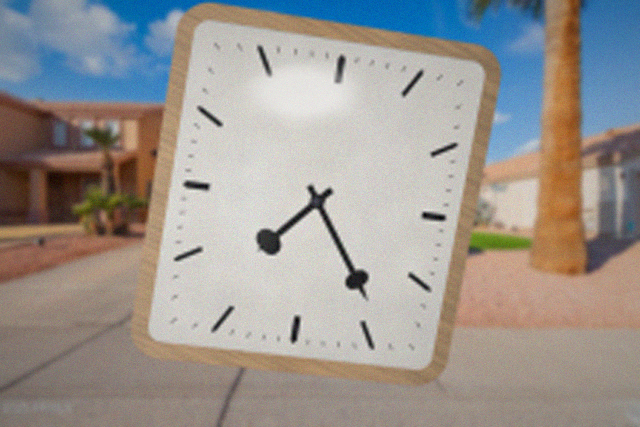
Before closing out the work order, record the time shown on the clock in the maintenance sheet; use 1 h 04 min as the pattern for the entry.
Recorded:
7 h 24 min
